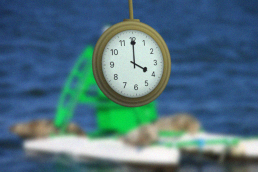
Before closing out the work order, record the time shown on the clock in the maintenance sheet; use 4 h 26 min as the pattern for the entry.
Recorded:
4 h 00 min
